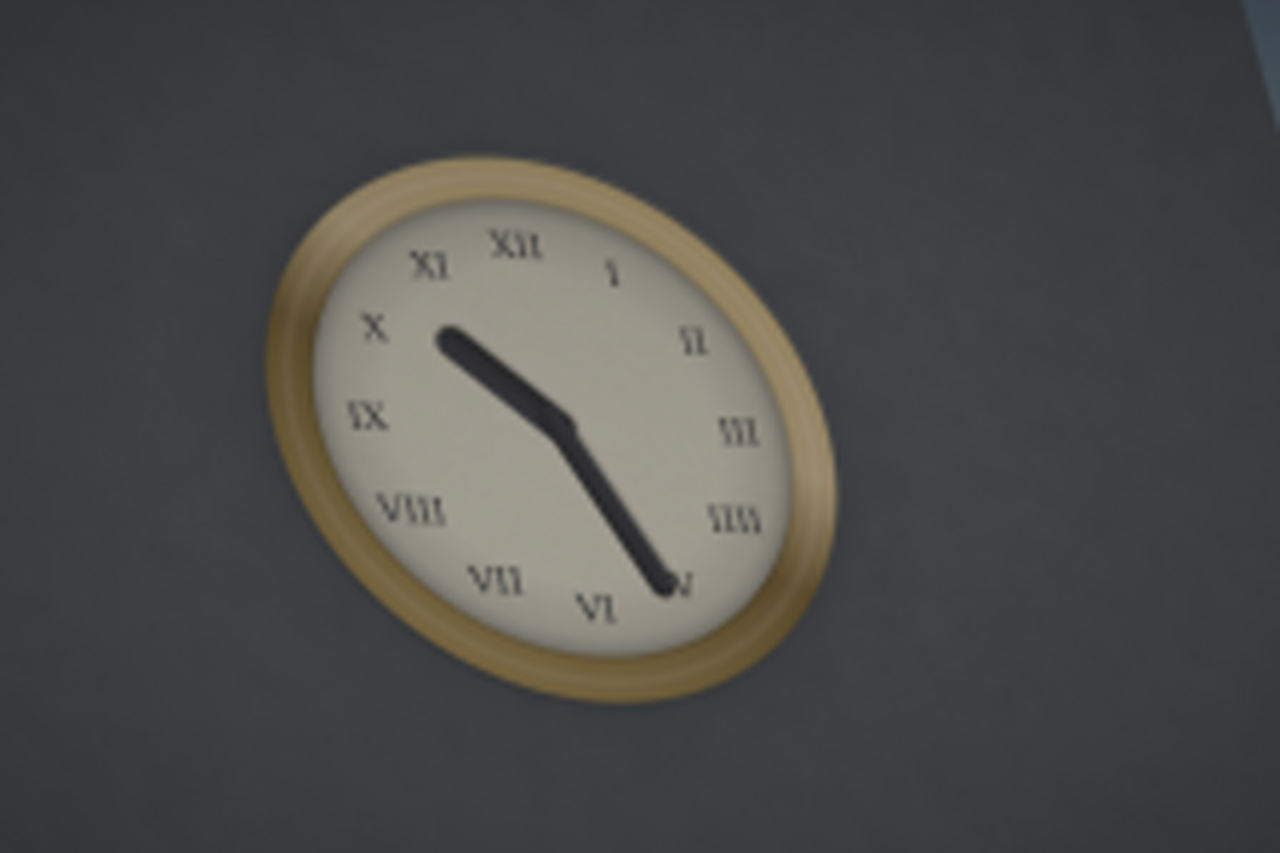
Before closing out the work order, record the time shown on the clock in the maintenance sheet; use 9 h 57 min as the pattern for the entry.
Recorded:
10 h 26 min
